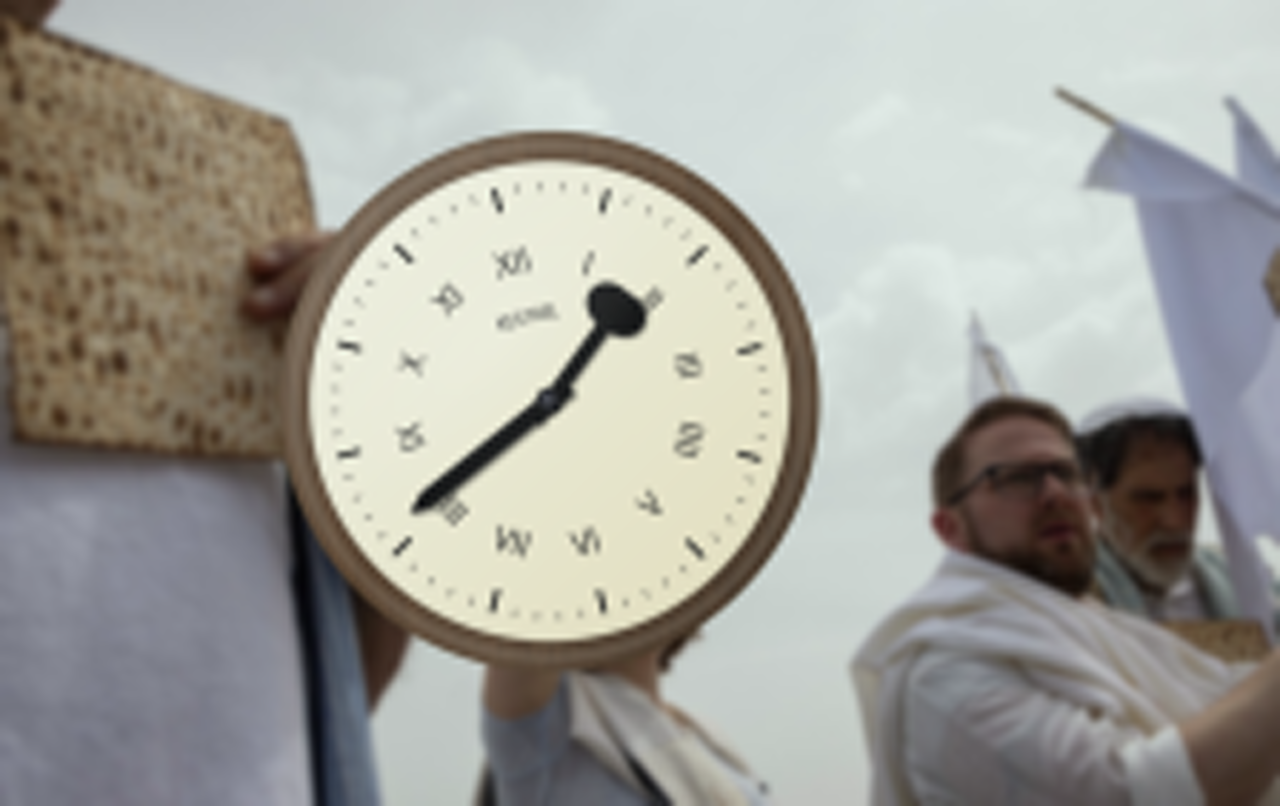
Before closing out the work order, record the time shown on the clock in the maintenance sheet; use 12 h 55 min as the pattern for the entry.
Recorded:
1 h 41 min
